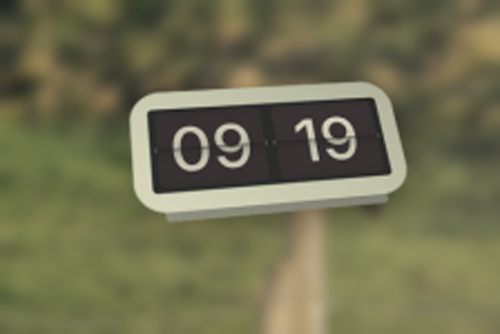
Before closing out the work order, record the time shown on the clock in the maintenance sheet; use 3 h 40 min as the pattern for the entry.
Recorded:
9 h 19 min
